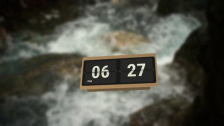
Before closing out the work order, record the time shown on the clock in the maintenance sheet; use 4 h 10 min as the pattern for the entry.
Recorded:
6 h 27 min
